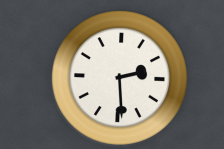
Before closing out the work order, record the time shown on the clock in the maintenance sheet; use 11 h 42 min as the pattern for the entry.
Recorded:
2 h 29 min
